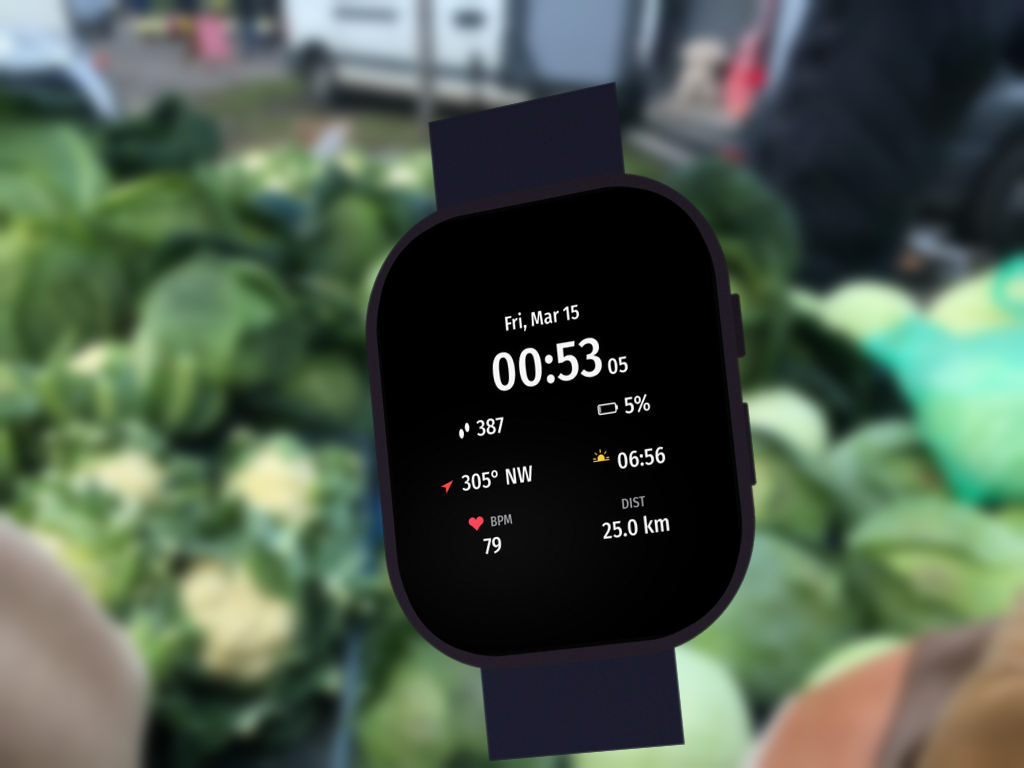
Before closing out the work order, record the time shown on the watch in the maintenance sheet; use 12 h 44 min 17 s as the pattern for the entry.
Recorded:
0 h 53 min 05 s
